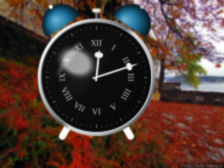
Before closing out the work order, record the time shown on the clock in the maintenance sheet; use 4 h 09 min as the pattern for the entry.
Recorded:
12 h 12 min
